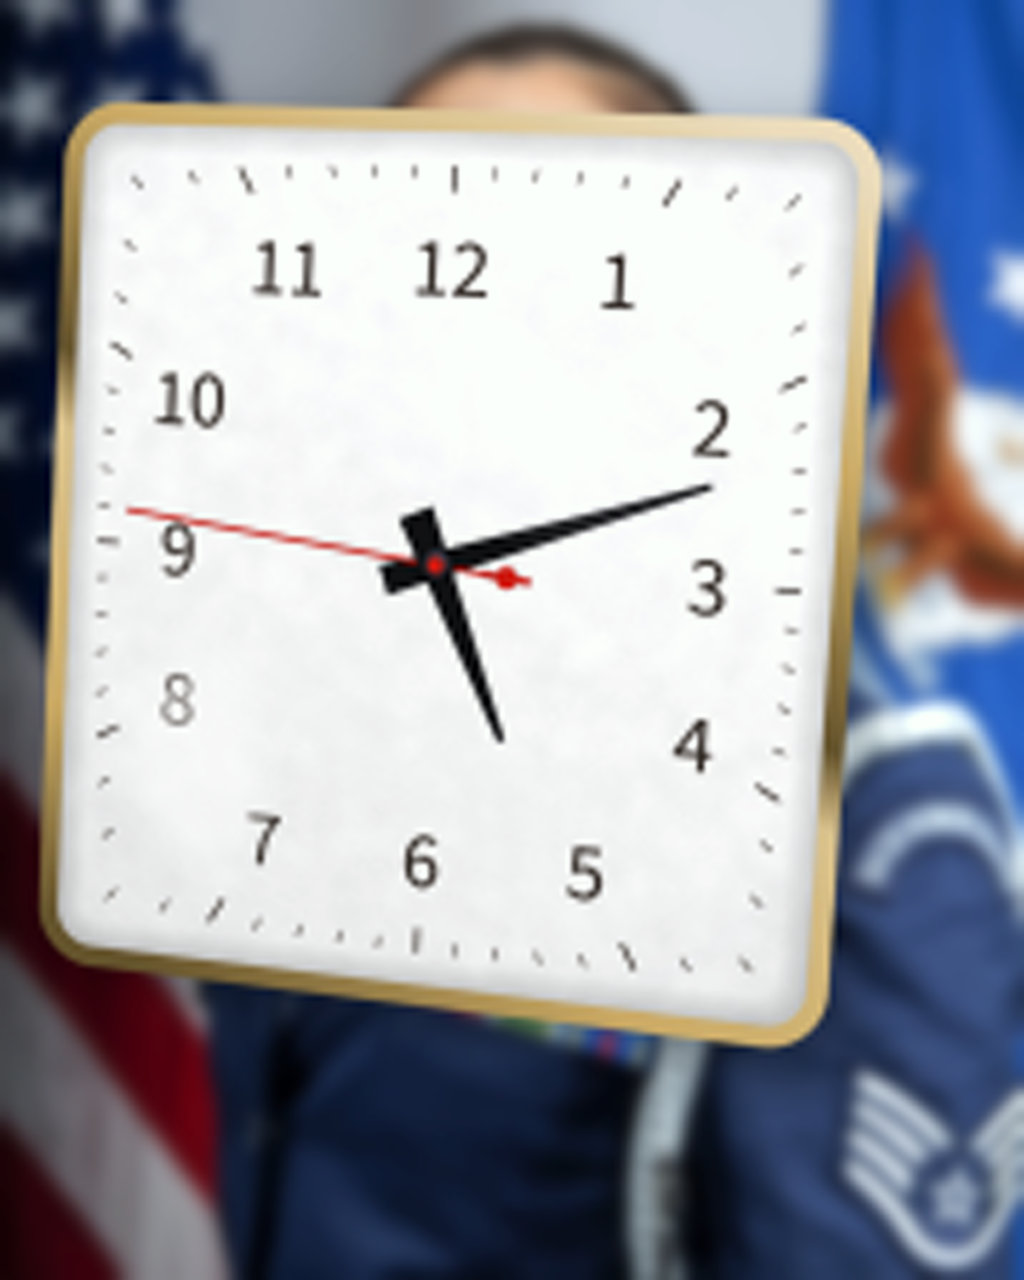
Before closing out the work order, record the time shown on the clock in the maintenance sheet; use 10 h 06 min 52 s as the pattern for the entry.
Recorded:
5 h 11 min 46 s
